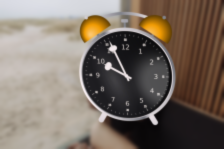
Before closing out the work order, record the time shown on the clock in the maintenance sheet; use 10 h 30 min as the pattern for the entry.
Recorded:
9 h 56 min
